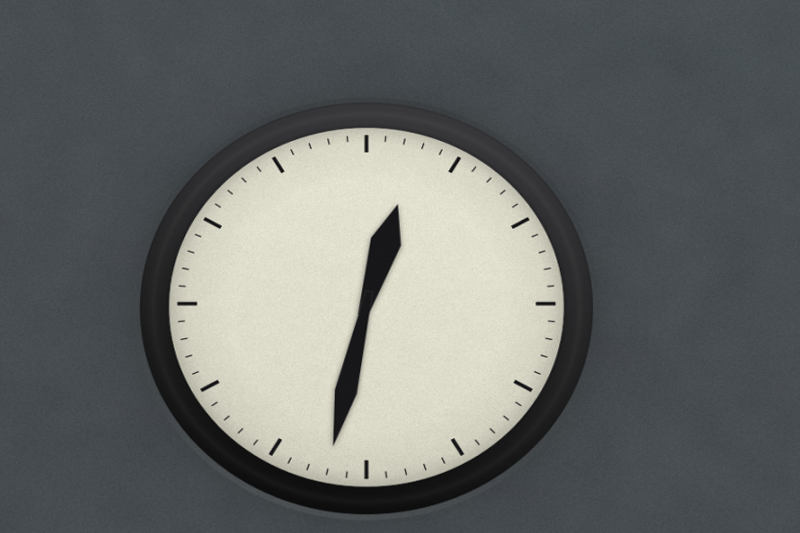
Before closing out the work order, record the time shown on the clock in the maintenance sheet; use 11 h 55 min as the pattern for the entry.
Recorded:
12 h 32 min
